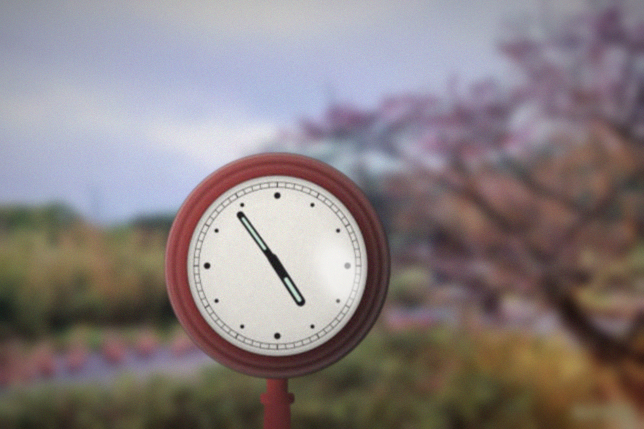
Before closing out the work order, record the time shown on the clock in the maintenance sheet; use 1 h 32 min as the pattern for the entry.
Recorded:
4 h 54 min
